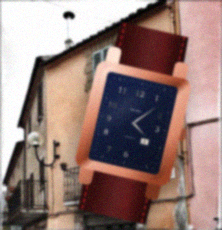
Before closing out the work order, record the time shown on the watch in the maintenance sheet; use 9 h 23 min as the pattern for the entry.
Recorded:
4 h 07 min
